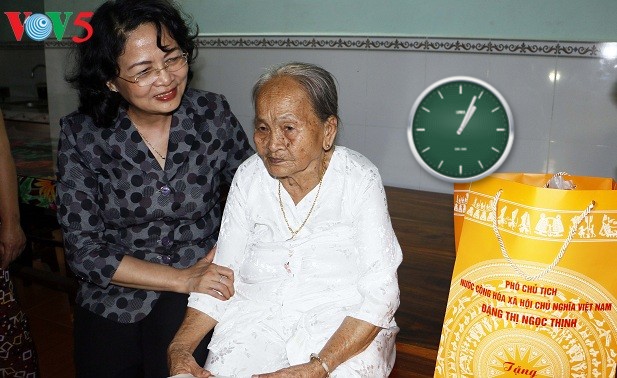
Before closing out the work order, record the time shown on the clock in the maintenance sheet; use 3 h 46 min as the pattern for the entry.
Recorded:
1 h 04 min
